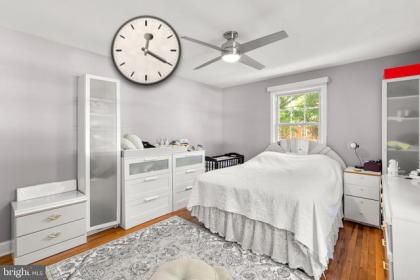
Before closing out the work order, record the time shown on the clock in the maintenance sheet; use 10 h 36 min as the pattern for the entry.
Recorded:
12 h 20 min
